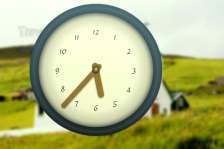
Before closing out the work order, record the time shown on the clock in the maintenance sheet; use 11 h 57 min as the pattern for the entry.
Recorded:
5 h 37 min
